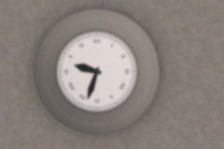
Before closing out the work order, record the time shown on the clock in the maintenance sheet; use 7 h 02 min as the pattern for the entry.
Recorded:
9 h 33 min
